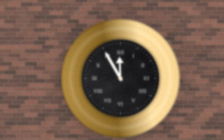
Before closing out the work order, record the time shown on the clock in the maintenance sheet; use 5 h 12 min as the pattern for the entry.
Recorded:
11 h 55 min
